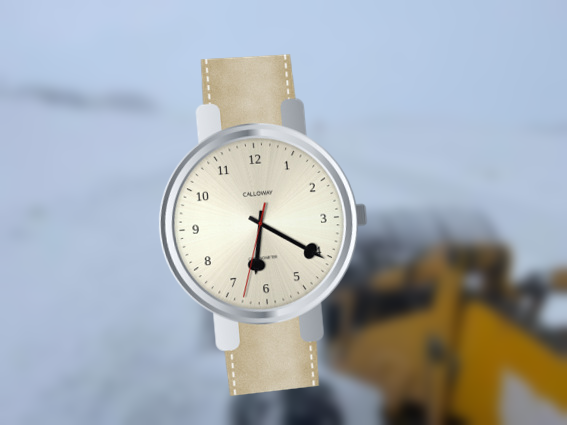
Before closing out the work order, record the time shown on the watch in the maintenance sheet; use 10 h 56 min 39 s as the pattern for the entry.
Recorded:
6 h 20 min 33 s
